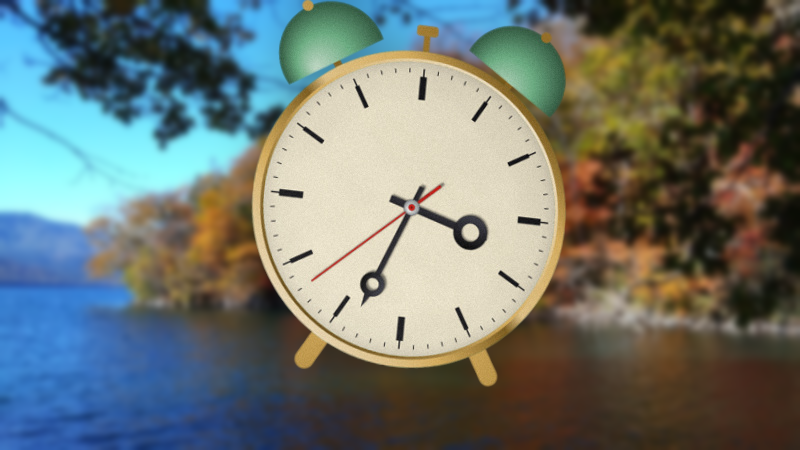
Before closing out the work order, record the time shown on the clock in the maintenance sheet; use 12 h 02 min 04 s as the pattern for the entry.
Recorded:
3 h 33 min 38 s
